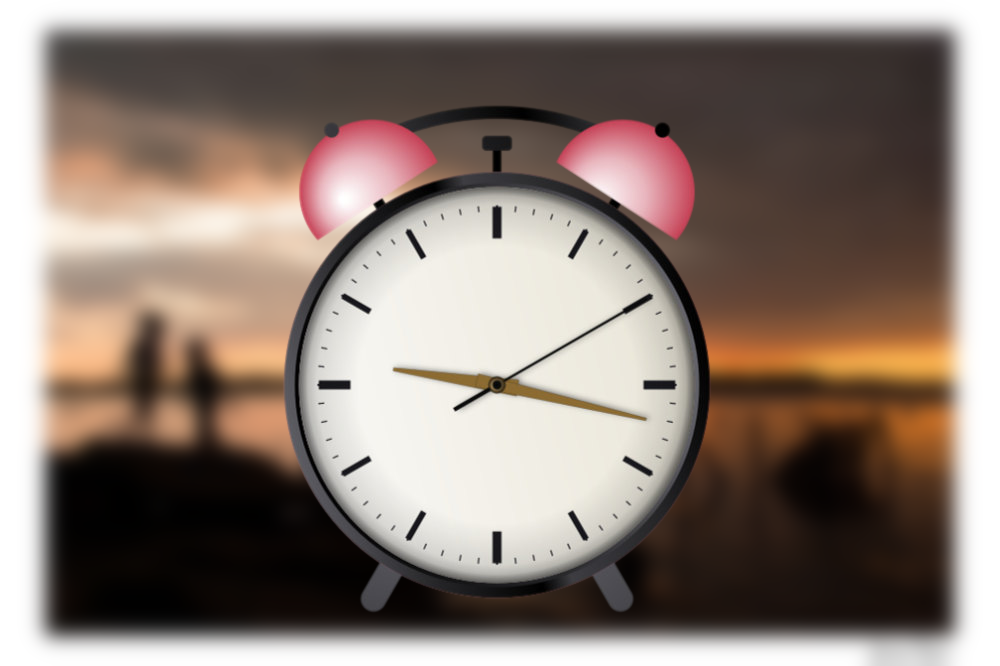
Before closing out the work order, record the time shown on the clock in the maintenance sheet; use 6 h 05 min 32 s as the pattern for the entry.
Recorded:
9 h 17 min 10 s
